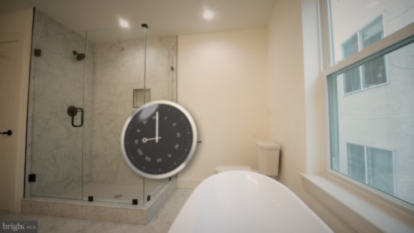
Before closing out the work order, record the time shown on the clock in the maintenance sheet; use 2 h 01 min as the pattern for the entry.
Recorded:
9 h 01 min
